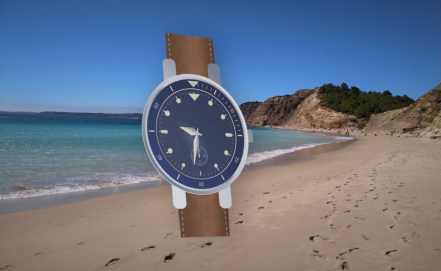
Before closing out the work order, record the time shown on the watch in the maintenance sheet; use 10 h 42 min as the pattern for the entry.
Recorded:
9 h 32 min
